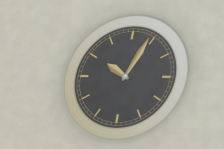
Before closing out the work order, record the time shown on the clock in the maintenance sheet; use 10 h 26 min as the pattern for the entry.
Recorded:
10 h 04 min
